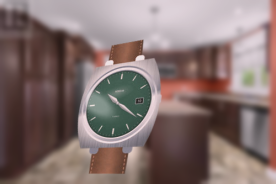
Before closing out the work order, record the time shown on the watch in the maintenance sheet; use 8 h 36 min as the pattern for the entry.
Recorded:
10 h 21 min
